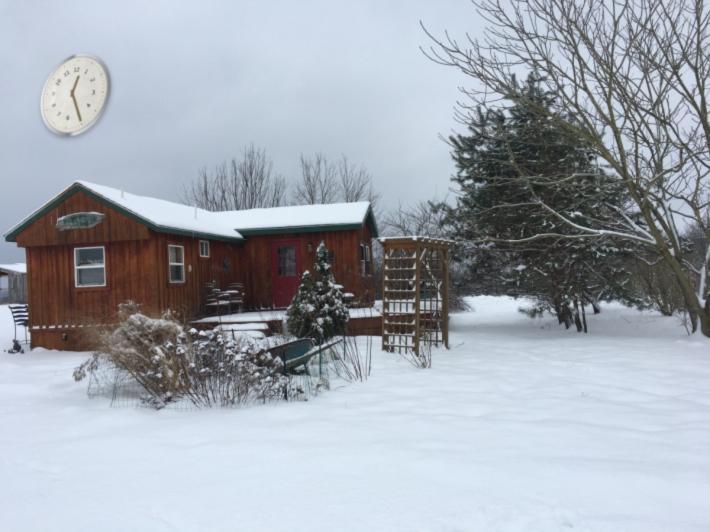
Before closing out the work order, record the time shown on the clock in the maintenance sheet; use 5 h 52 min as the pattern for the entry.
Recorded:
12 h 25 min
